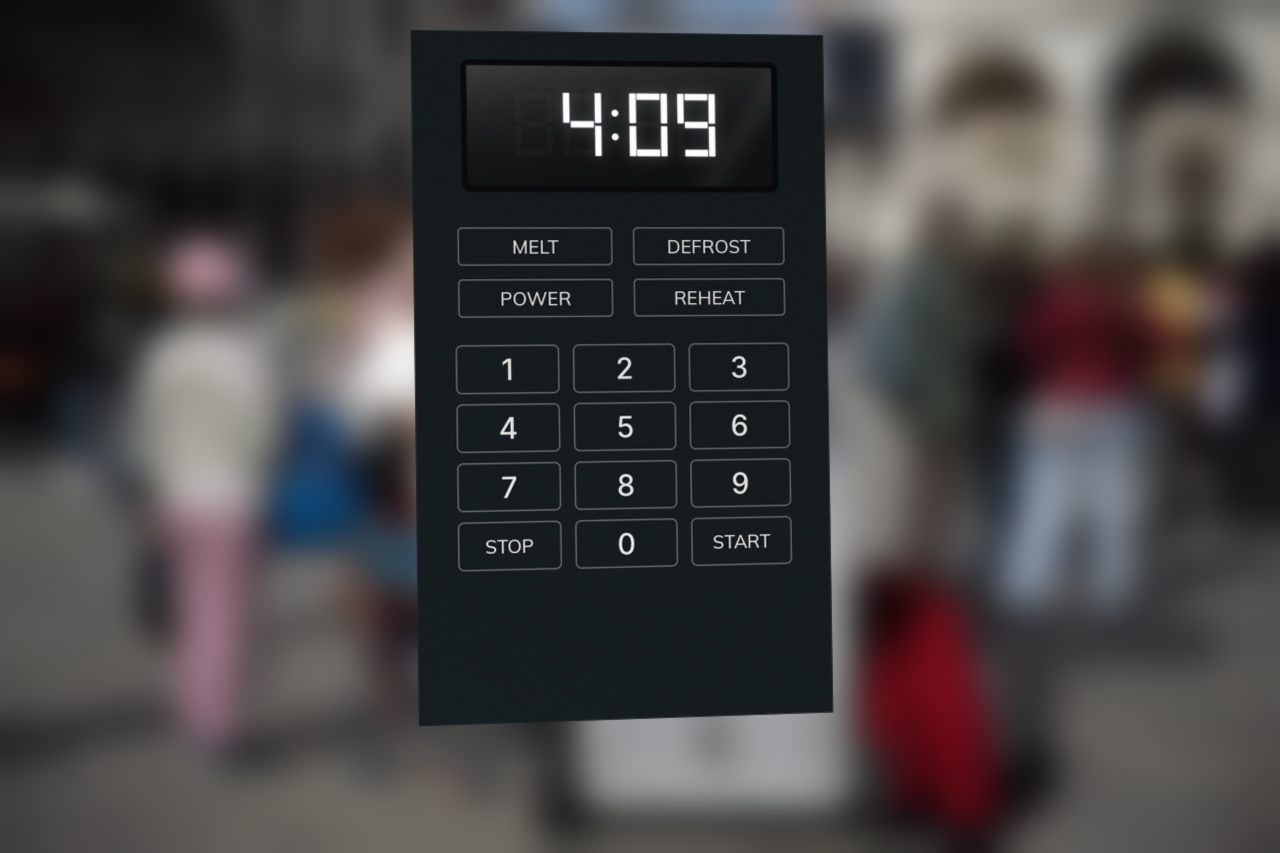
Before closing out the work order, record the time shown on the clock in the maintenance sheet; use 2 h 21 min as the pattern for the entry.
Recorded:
4 h 09 min
